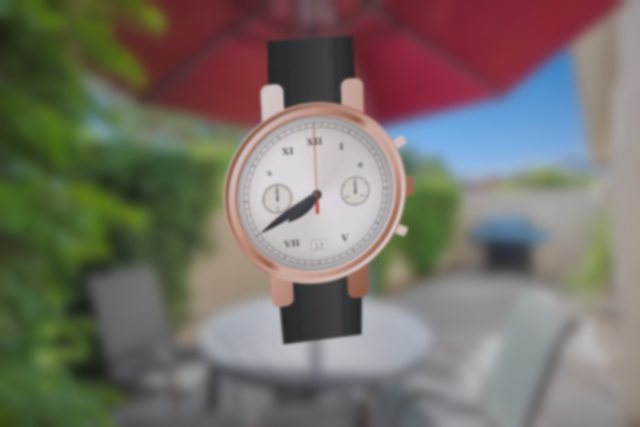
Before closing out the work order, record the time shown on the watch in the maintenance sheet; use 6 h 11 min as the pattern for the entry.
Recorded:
7 h 40 min
